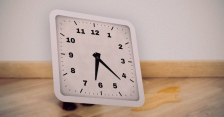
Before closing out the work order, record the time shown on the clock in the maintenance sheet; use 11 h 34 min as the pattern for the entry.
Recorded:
6 h 22 min
